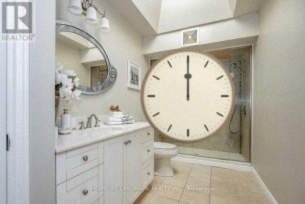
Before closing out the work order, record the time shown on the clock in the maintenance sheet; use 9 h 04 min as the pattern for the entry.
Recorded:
12 h 00 min
